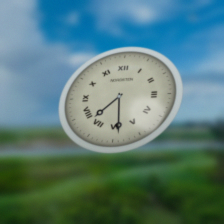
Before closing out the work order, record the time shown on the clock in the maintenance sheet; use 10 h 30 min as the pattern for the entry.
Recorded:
7 h 29 min
